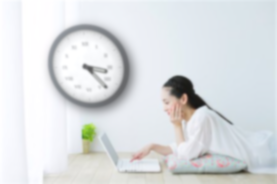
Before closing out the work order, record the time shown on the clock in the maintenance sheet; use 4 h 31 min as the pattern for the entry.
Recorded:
3 h 23 min
